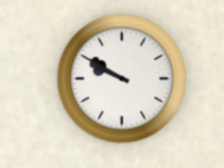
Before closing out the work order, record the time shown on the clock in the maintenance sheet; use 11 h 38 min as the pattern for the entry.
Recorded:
9 h 50 min
